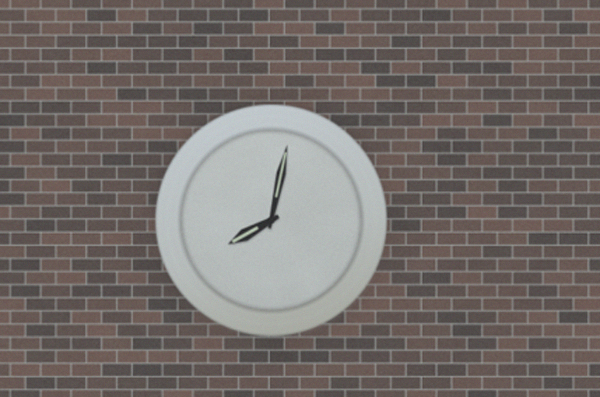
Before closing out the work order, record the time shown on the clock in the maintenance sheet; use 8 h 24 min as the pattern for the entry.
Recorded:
8 h 02 min
